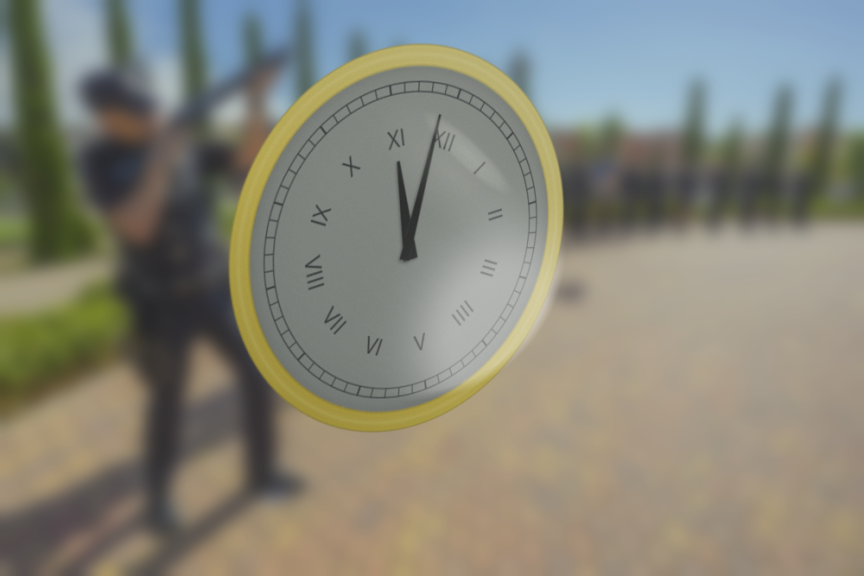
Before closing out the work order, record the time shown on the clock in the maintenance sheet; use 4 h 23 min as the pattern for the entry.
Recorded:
10 h 59 min
